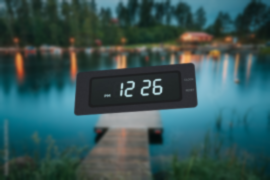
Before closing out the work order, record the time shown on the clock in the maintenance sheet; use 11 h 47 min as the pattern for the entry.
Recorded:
12 h 26 min
